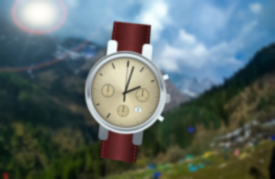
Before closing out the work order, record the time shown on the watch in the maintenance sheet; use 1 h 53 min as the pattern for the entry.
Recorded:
2 h 02 min
